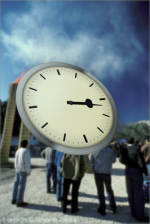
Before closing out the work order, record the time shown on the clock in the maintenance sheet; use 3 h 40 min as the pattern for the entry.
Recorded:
3 h 17 min
